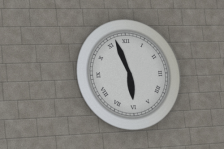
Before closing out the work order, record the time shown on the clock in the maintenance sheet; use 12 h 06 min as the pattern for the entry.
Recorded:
5 h 57 min
